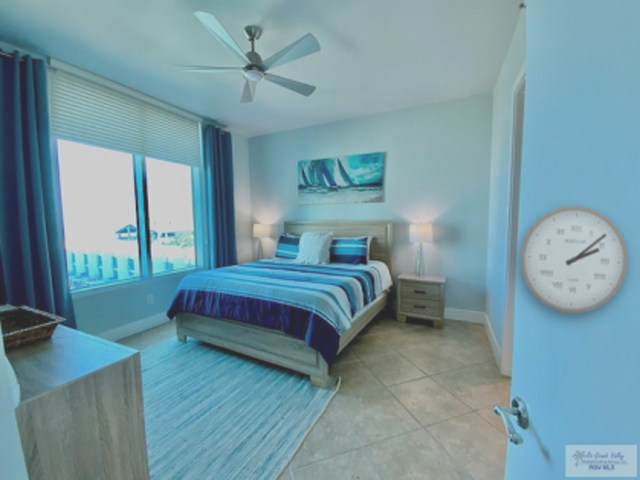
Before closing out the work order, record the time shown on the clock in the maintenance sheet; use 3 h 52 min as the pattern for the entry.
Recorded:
2 h 08 min
